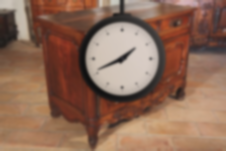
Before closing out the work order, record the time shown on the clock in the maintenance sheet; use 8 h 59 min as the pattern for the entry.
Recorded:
1 h 41 min
